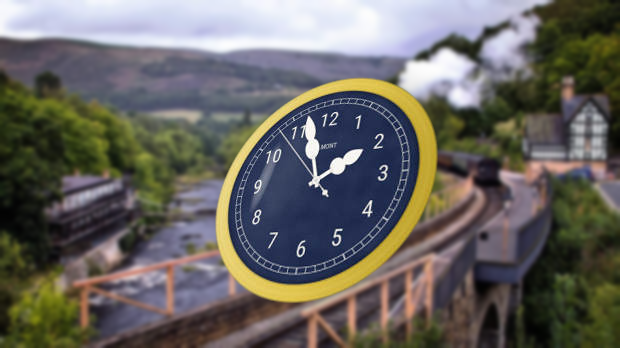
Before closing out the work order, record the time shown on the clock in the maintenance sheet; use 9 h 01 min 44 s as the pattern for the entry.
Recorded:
1 h 56 min 53 s
